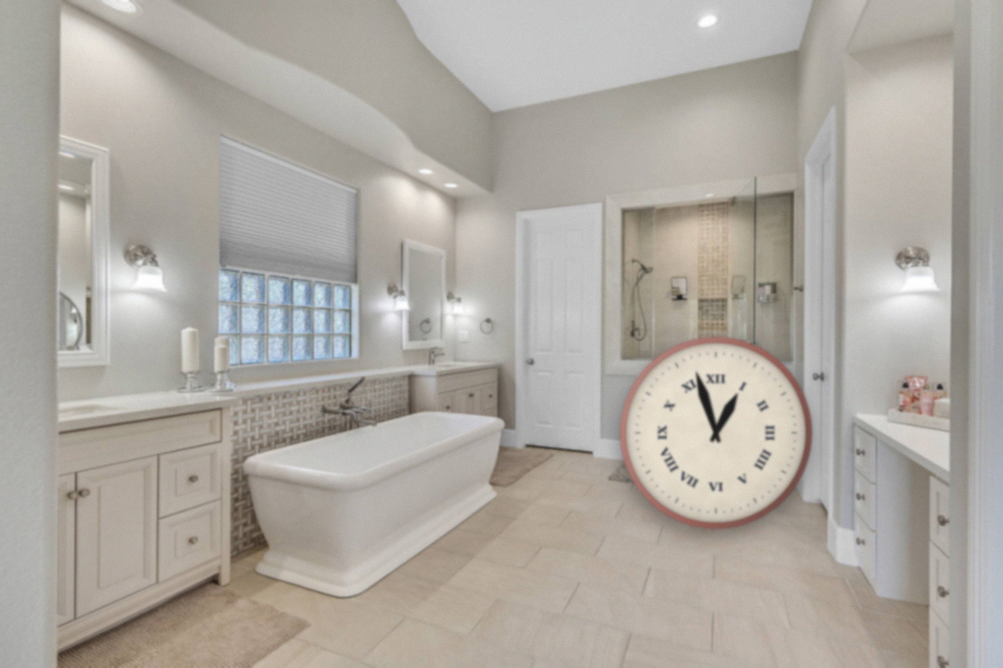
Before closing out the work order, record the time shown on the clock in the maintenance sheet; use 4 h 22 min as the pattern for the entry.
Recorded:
12 h 57 min
